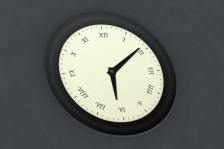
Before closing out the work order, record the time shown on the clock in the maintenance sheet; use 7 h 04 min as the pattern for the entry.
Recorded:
6 h 09 min
